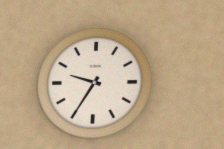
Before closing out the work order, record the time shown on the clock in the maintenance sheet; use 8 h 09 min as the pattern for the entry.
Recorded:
9 h 35 min
